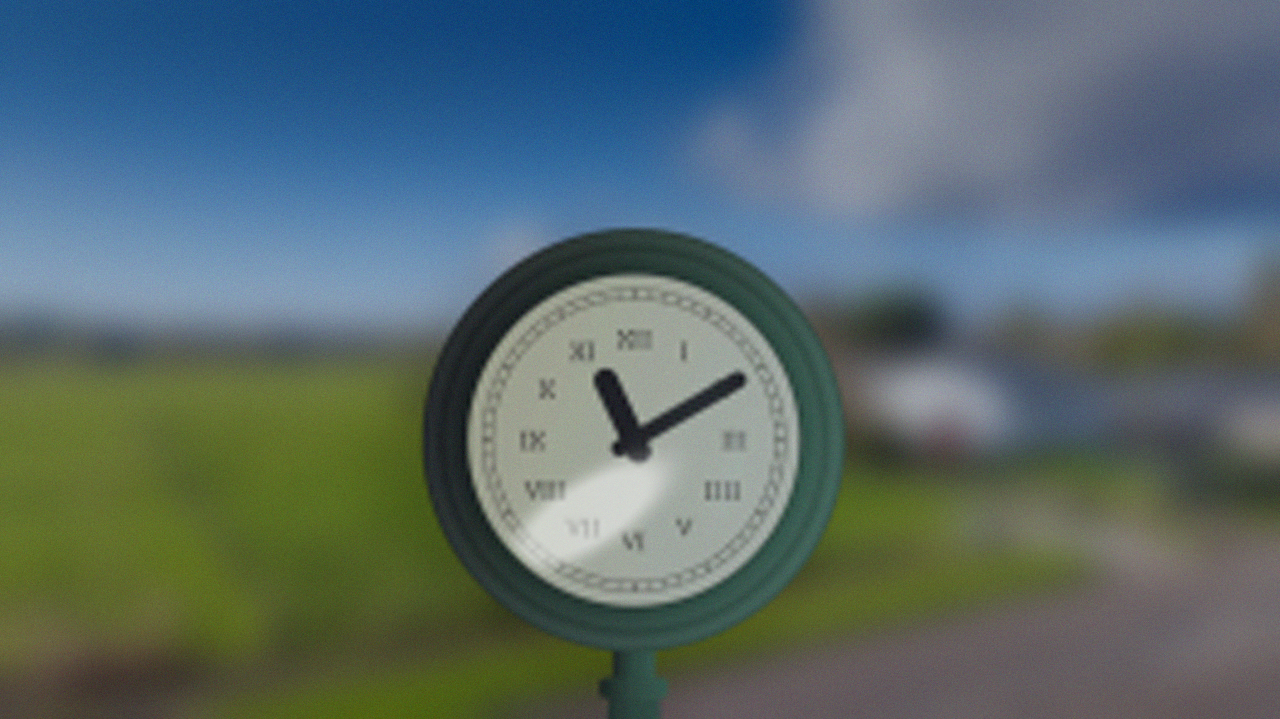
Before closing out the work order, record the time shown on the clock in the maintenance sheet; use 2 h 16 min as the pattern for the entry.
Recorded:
11 h 10 min
